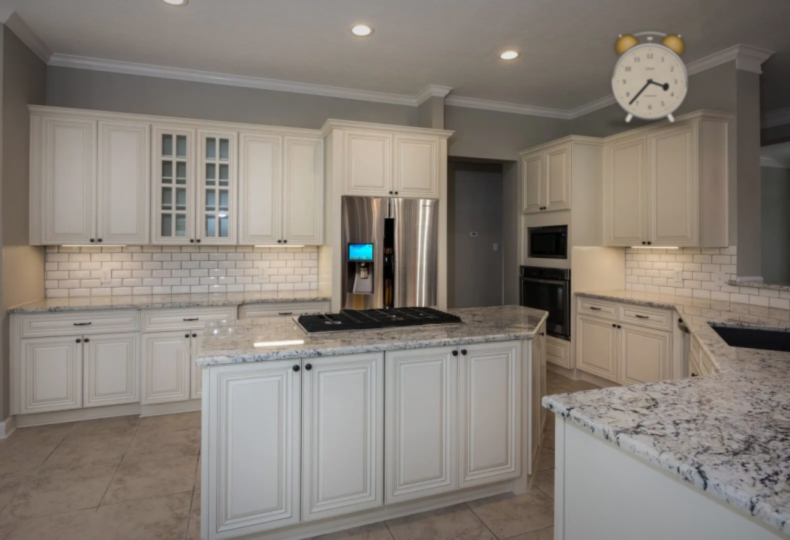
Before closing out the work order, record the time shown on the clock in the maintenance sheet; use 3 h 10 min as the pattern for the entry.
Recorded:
3 h 37 min
